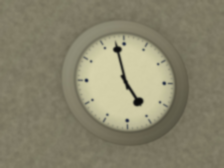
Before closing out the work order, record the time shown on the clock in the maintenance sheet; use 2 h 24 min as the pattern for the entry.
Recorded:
4 h 58 min
